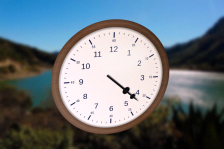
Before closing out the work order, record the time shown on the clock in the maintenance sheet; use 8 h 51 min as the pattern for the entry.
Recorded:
4 h 22 min
